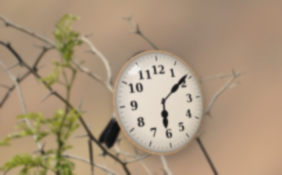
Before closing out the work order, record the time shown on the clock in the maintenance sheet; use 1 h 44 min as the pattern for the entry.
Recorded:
6 h 09 min
